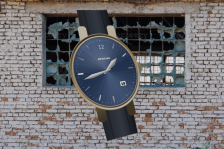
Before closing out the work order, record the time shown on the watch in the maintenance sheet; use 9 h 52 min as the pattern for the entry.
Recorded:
1 h 43 min
